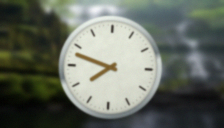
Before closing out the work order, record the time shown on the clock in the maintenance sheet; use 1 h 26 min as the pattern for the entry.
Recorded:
7 h 48 min
